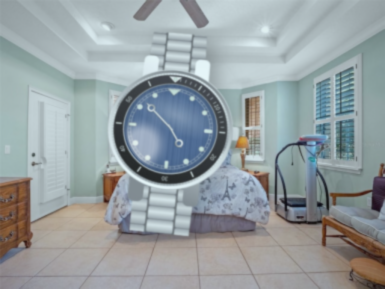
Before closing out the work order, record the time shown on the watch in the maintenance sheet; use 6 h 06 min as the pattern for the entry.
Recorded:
4 h 52 min
